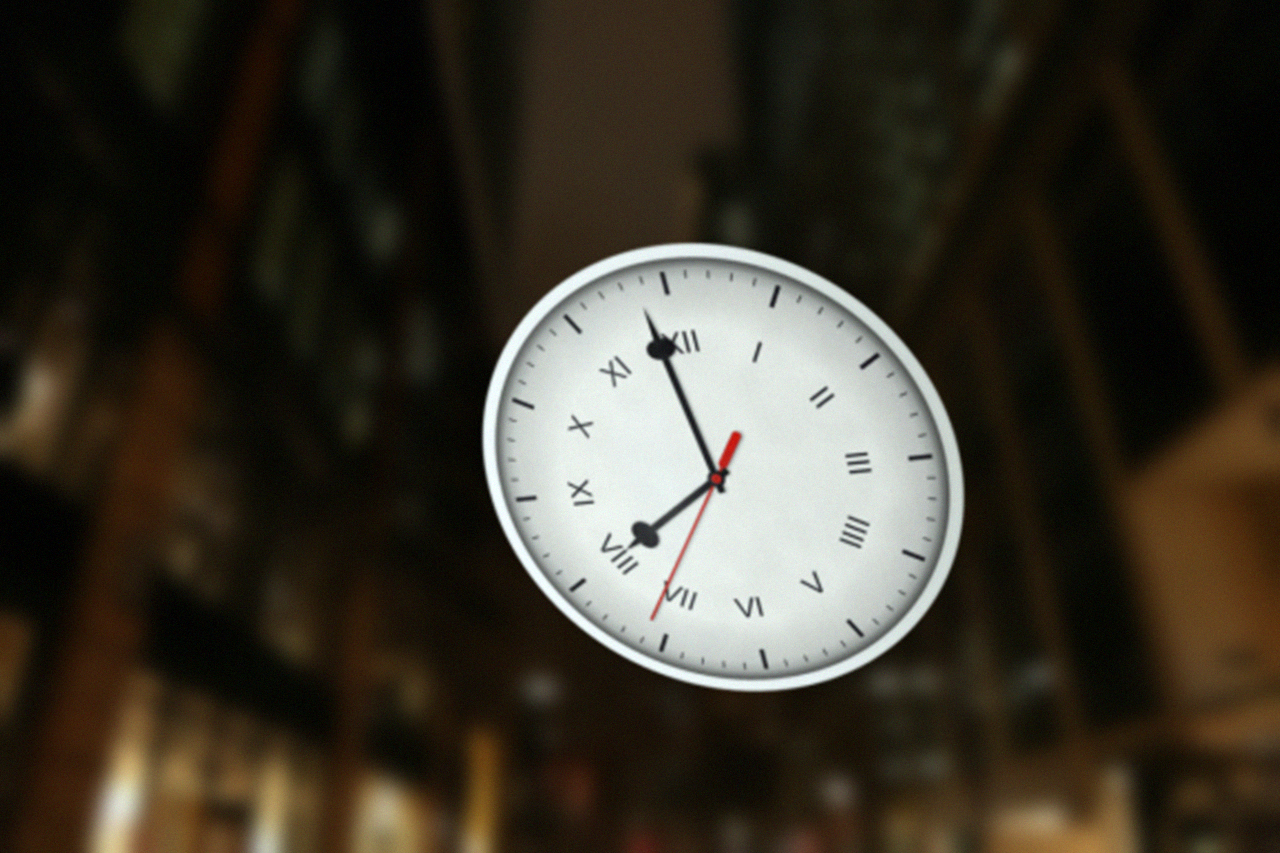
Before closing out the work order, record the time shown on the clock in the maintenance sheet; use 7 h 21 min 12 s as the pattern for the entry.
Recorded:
7 h 58 min 36 s
